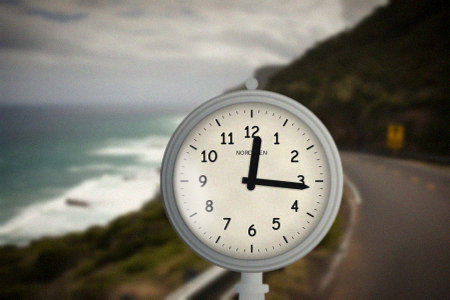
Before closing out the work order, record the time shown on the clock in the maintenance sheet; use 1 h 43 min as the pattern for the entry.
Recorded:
12 h 16 min
